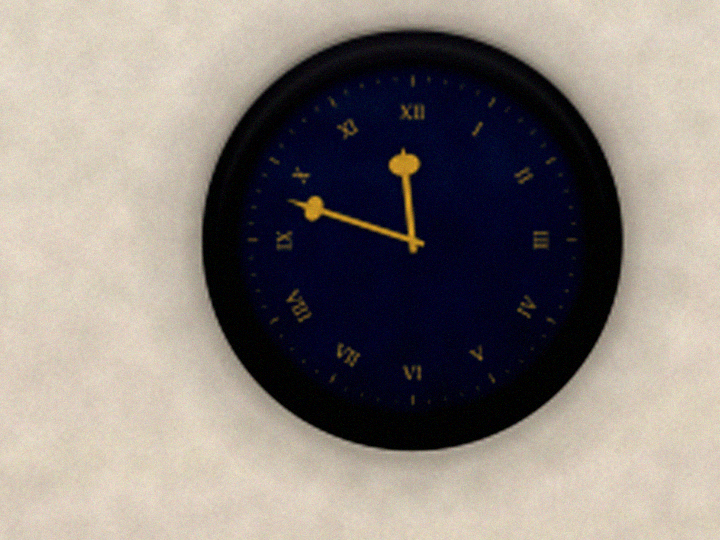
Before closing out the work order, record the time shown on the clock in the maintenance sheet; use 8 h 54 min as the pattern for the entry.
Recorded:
11 h 48 min
